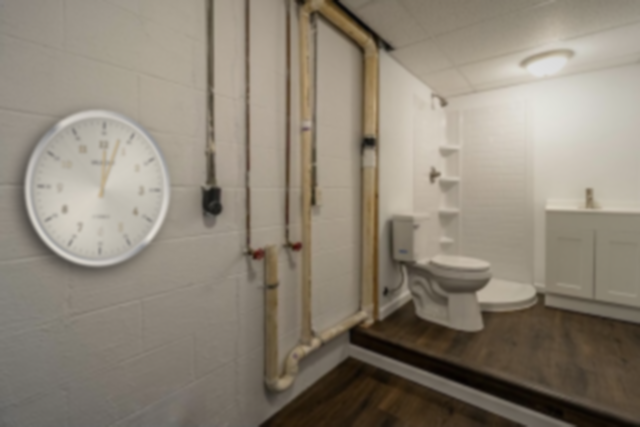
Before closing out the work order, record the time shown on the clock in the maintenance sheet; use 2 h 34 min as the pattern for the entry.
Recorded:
12 h 03 min
